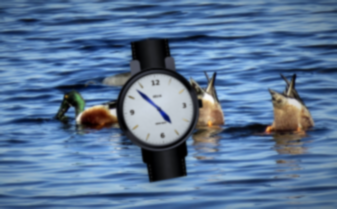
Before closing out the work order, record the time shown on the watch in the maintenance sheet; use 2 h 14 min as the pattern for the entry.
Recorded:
4 h 53 min
